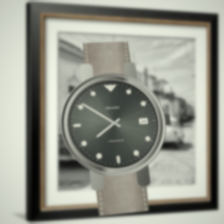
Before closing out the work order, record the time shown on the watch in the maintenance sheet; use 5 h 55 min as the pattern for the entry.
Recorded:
7 h 51 min
